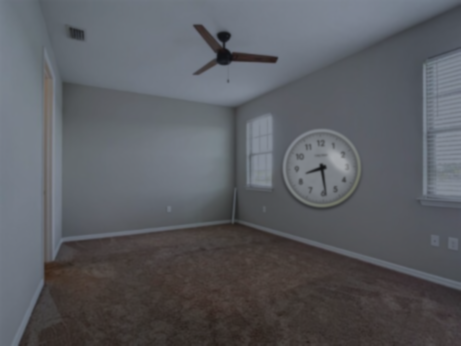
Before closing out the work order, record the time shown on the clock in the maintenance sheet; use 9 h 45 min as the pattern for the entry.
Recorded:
8 h 29 min
